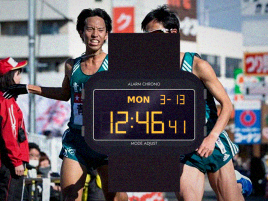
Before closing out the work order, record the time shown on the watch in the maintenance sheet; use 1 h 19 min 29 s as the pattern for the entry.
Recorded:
12 h 46 min 41 s
